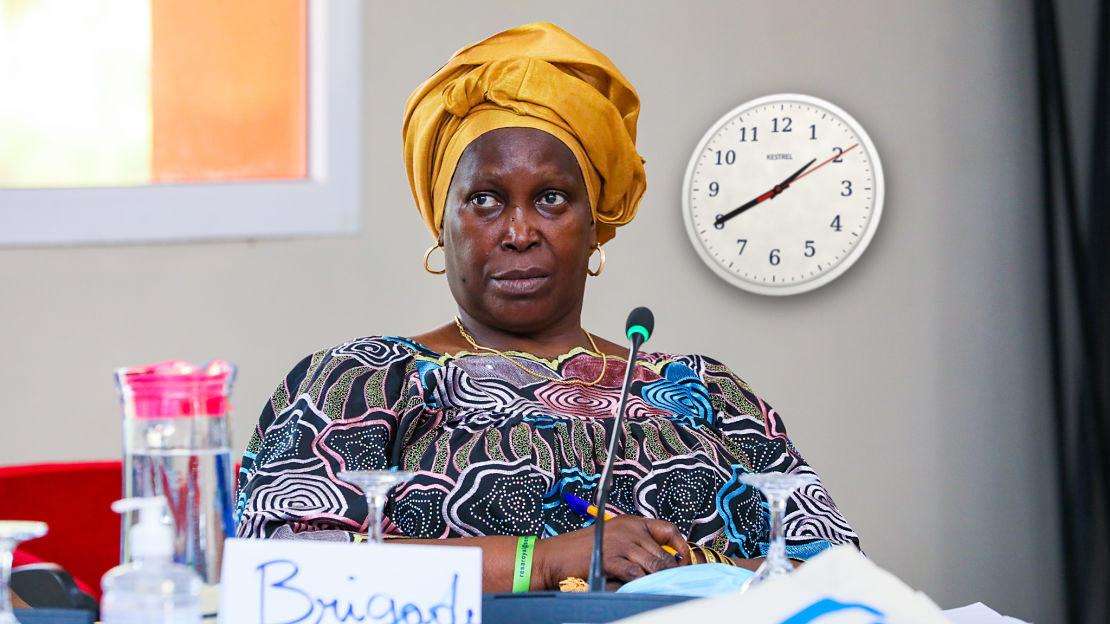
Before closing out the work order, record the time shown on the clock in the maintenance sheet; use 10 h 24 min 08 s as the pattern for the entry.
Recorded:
1 h 40 min 10 s
